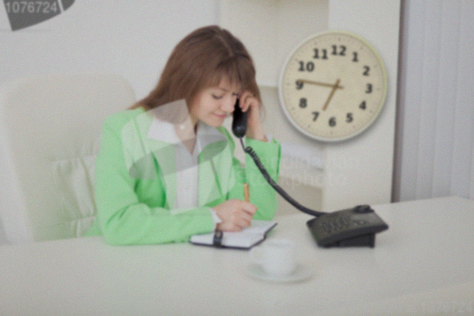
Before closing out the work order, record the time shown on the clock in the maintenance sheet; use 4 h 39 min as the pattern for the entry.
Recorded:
6 h 46 min
